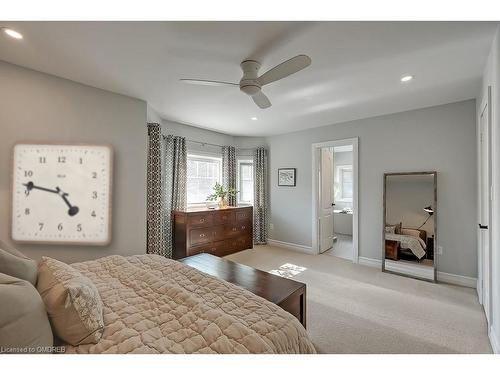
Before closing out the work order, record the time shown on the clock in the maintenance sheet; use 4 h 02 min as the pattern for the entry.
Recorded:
4 h 47 min
